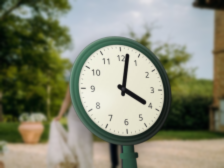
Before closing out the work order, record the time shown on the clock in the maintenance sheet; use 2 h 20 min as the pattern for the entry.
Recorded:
4 h 02 min
